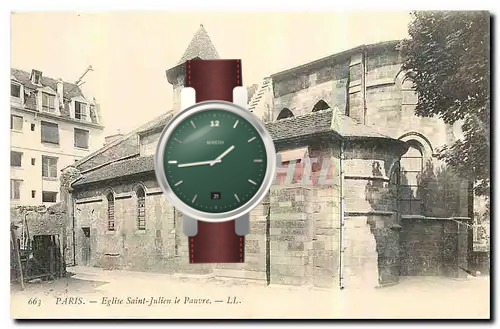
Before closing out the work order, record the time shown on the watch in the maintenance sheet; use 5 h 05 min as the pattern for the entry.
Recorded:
1 h 44 min
